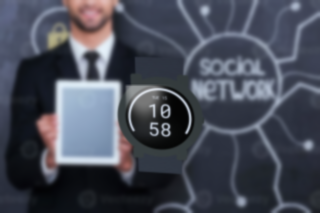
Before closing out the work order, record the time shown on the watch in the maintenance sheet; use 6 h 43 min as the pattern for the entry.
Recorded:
10 h 58 min
